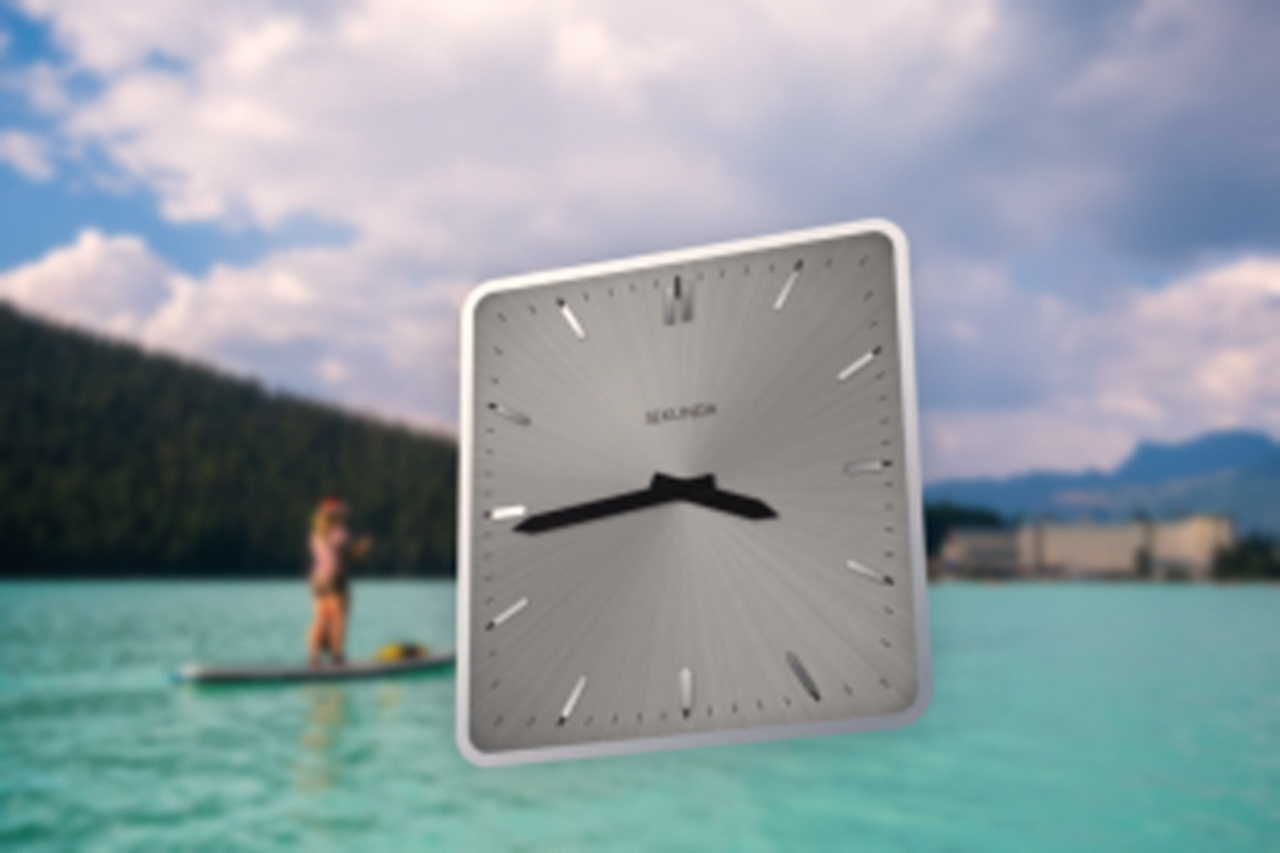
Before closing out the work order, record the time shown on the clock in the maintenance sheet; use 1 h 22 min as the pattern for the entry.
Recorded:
3 h 44 min
